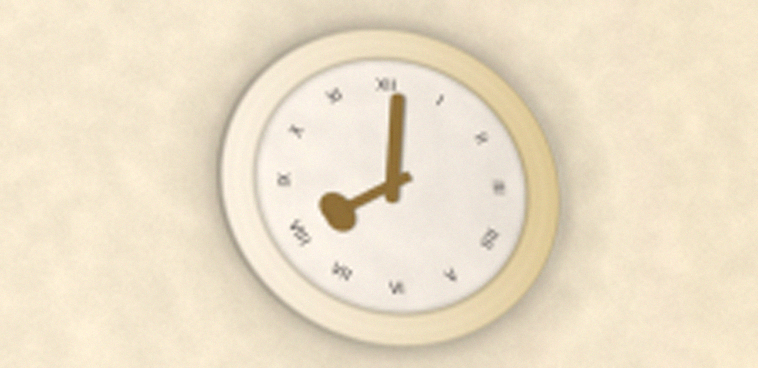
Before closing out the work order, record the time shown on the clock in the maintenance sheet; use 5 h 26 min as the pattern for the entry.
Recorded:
8 h 01 min
